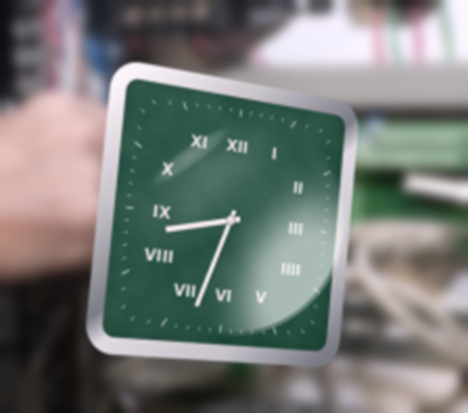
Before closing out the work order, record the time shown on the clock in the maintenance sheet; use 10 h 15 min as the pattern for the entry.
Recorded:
8 h 33 min
